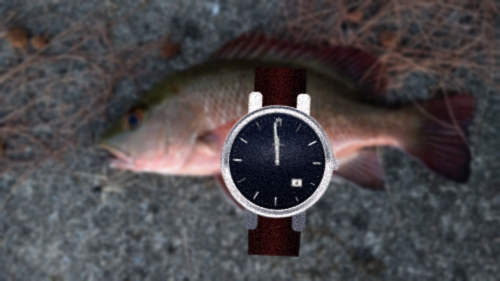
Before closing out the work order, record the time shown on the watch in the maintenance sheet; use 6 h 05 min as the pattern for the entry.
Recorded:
11 h 59 min
